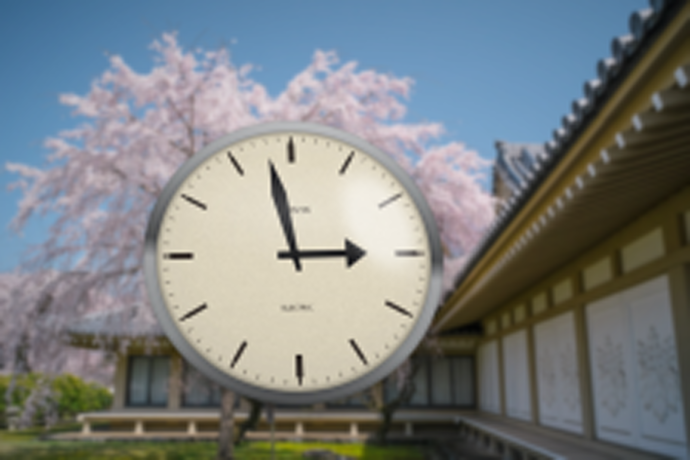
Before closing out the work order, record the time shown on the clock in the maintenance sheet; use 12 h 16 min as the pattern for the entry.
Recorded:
2 h 58 min
